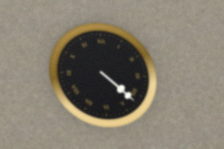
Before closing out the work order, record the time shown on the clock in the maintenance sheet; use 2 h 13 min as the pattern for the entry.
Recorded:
4 h 22 min
